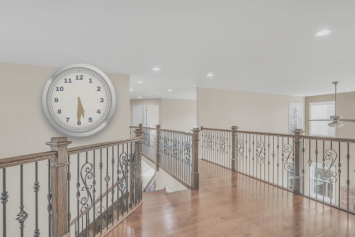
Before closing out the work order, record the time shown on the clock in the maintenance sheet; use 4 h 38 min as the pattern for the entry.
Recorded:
5 h 30 min
